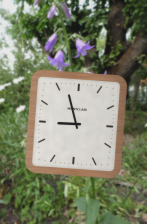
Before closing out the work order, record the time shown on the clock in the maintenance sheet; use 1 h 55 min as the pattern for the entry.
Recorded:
8 h 57 min
